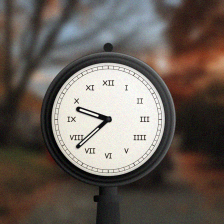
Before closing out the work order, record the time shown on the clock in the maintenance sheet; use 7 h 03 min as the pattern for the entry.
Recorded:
9 h 38 min
